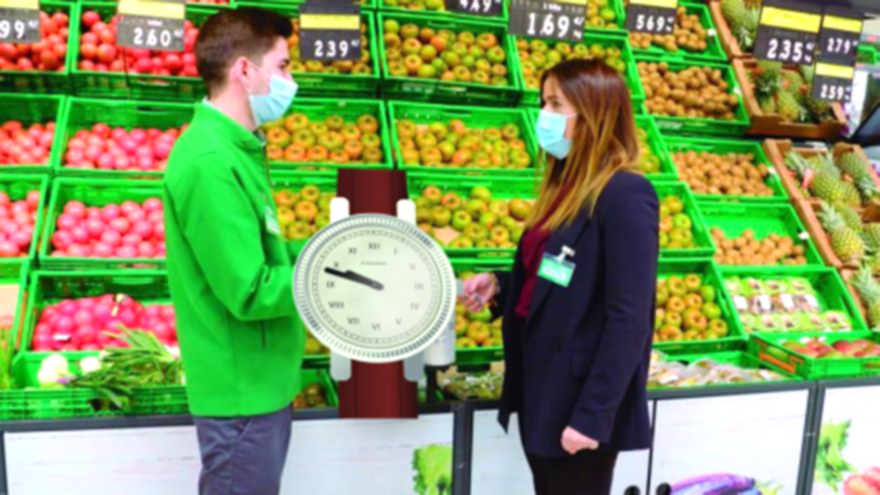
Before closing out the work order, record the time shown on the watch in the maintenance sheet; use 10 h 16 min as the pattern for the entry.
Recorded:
9 h 48 min
